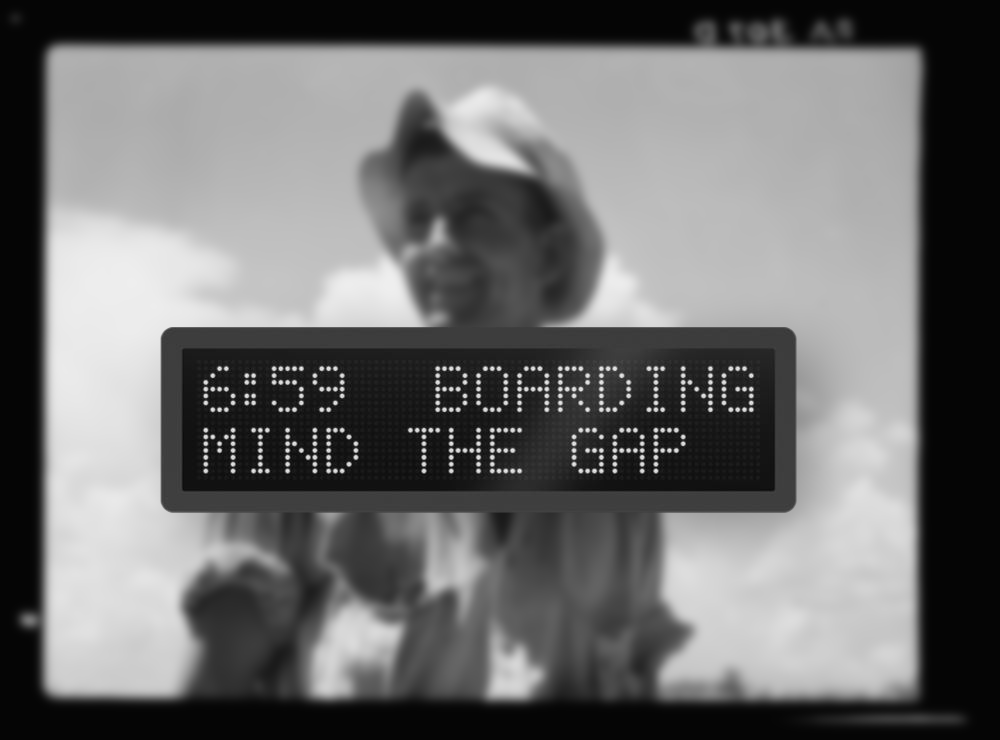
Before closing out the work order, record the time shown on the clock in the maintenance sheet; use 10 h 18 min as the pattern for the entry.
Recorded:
6 h 59 min
